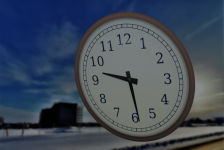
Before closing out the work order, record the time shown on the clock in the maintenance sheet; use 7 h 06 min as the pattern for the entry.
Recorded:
9 h 29 min
